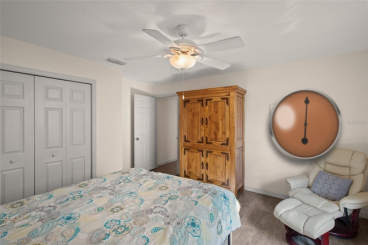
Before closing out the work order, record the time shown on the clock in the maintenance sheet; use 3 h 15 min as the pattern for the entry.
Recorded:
6 h 00 min
